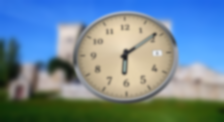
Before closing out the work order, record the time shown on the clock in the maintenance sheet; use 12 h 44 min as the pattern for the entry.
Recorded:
6 h 09 min
